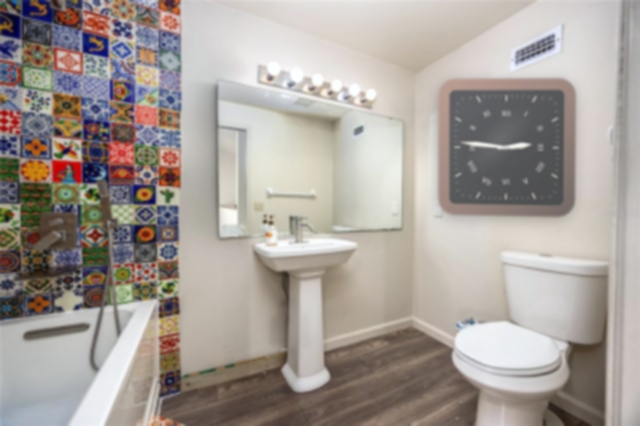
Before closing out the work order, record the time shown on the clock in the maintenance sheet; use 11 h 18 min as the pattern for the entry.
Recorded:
2 h 46 min
